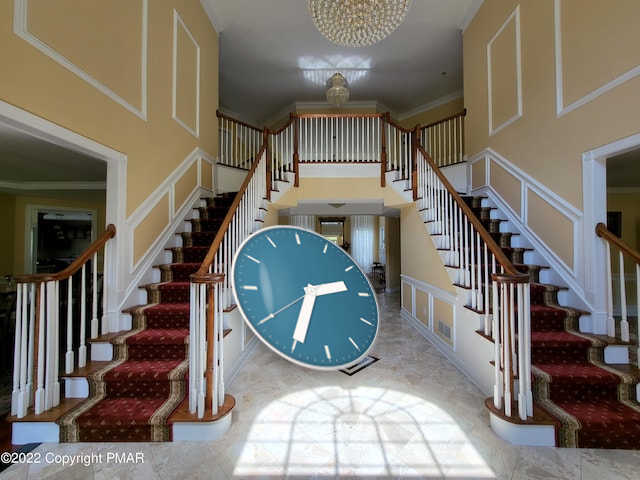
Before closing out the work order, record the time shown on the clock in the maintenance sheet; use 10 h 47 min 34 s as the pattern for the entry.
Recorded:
2 h 34 min 40 s
